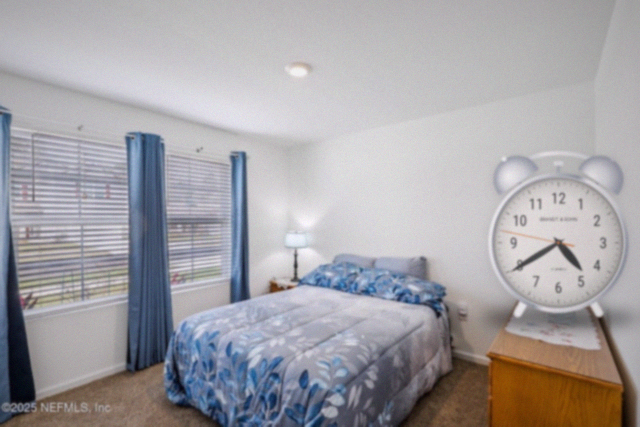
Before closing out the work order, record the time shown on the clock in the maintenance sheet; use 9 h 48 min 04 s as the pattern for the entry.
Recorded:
4 h 39 min 47 s
